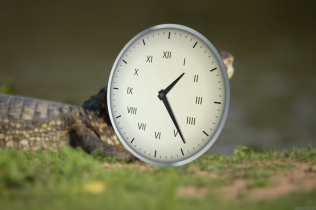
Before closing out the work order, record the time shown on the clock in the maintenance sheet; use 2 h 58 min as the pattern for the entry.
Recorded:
1 h 24 min
